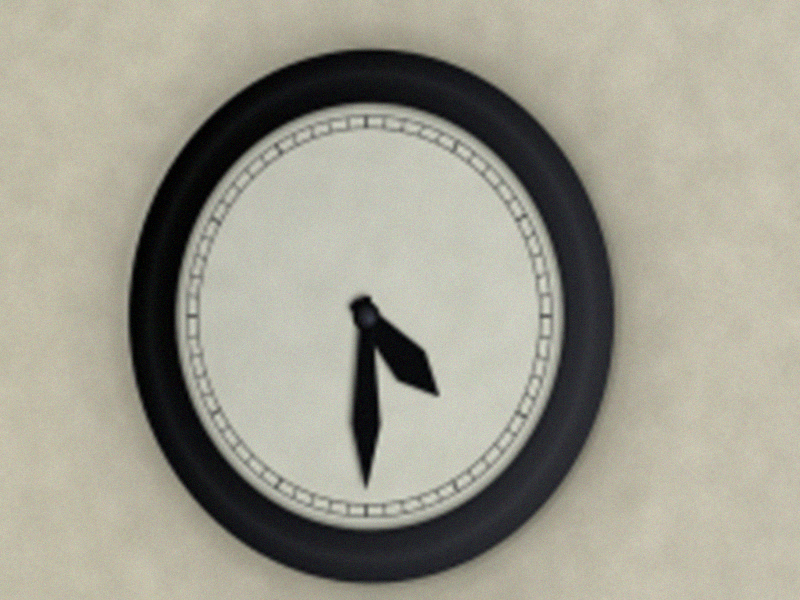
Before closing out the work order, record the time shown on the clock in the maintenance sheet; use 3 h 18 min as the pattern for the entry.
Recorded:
4 h 30 min
